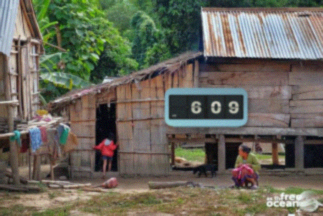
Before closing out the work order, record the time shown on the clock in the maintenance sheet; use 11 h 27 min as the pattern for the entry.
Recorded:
6 h 09 min
